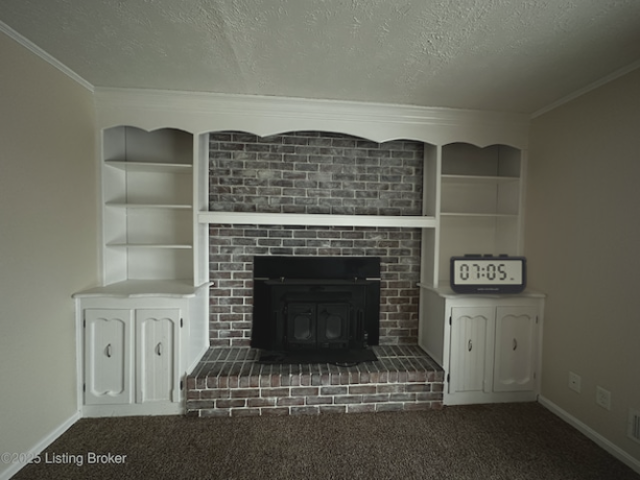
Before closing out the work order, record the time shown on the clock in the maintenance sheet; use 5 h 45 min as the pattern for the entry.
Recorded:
7 h 05 min
